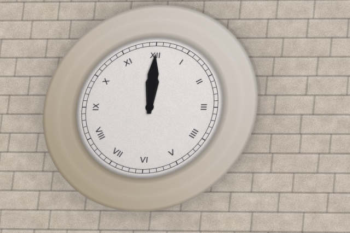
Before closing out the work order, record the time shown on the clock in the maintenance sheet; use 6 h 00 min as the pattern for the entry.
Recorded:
12 h 00 min
